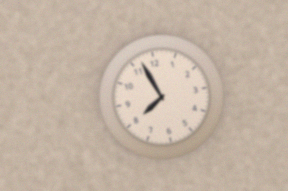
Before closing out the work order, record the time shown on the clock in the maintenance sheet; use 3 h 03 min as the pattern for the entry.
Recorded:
7 h 57 min
